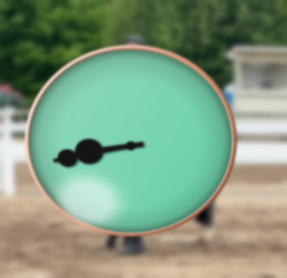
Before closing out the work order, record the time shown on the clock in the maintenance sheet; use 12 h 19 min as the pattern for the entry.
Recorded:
8 h 43 min
